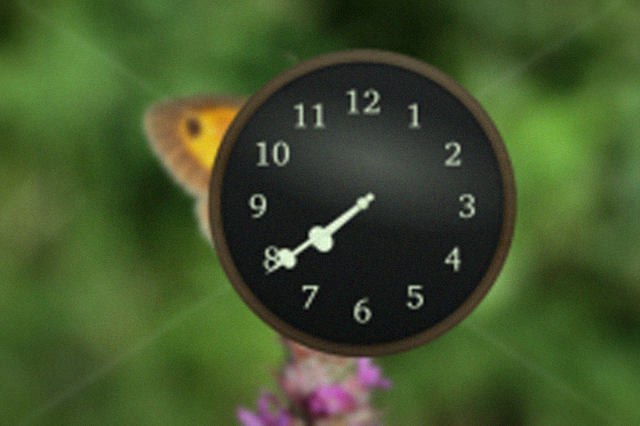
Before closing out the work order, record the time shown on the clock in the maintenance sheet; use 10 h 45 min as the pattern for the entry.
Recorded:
7 h 39 min
